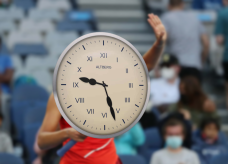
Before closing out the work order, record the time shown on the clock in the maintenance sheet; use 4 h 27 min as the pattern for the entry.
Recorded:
9 h 27 min
